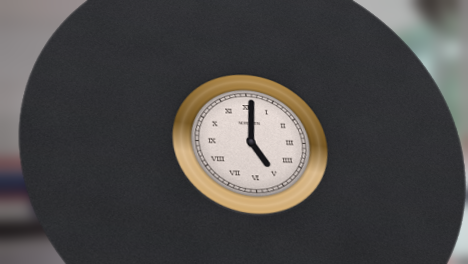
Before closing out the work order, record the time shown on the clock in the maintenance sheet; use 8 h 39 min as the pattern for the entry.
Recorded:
5 h 01 min
